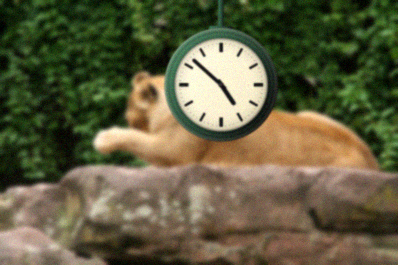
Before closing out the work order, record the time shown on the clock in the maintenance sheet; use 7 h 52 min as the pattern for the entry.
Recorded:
4 h 52 min
